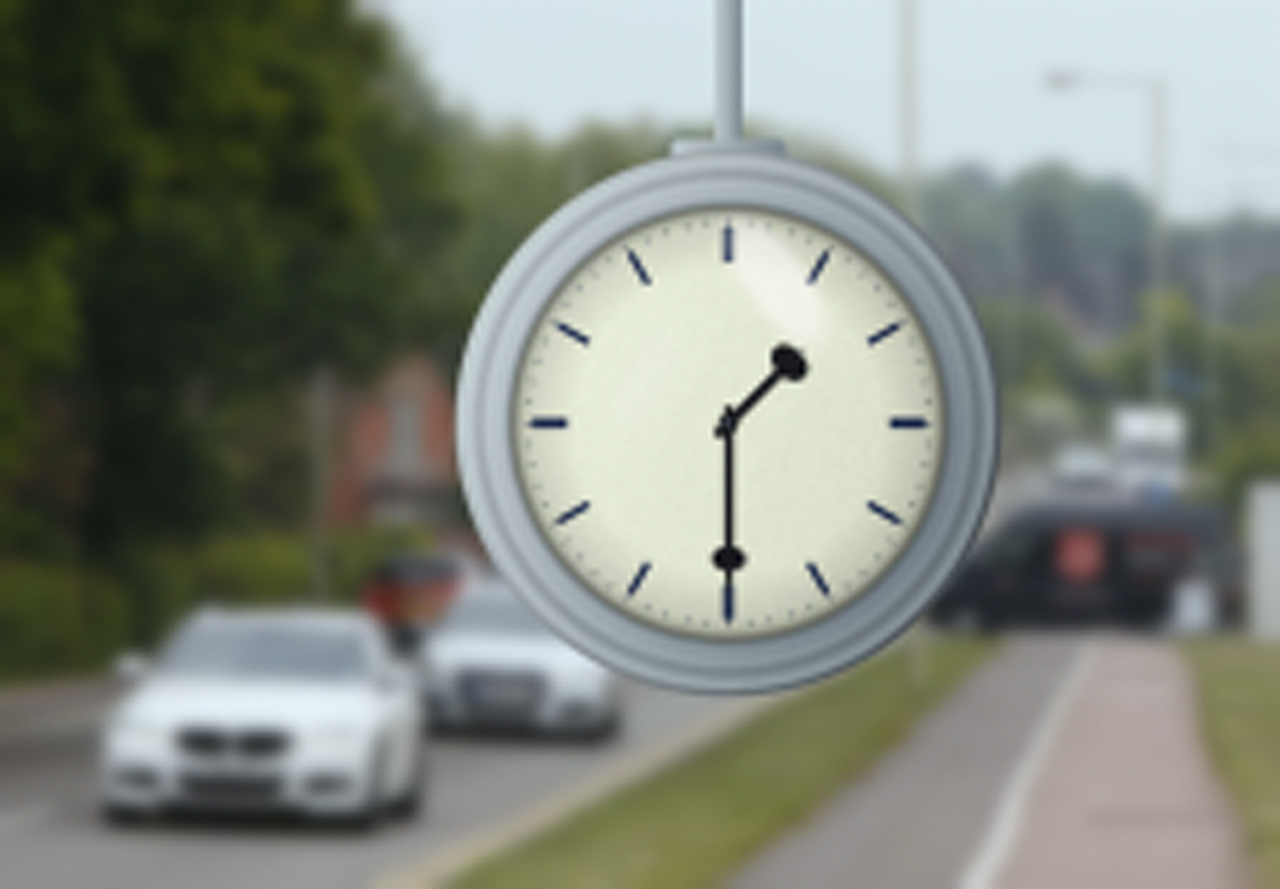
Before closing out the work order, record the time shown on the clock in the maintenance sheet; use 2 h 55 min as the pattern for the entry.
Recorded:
1 h 30 min
